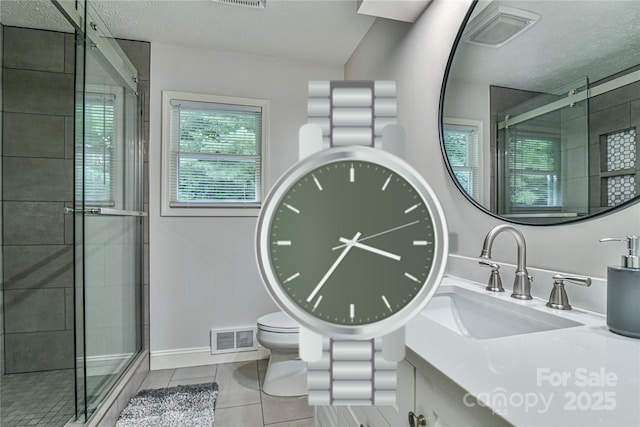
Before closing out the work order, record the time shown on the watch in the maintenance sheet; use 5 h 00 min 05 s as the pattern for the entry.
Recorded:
3 h 36 min 12 s
